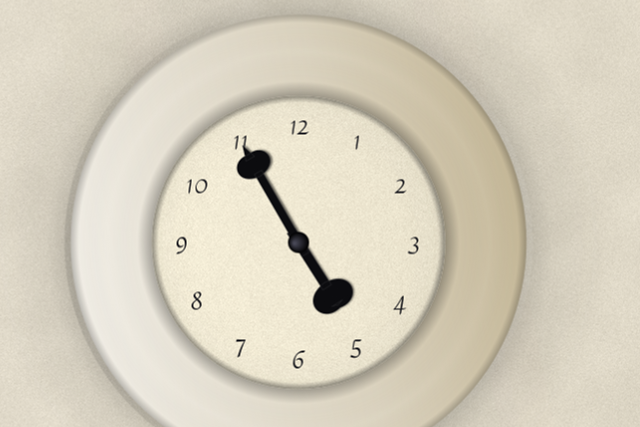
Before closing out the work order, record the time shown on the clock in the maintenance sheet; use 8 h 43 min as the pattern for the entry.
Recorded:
4 h 55 min
